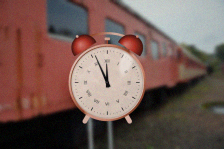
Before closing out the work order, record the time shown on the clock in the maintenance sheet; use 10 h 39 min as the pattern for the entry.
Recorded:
11 h 56 min
